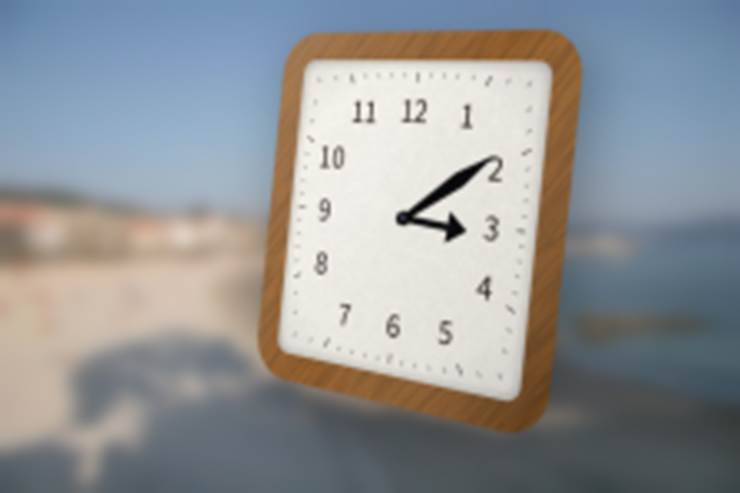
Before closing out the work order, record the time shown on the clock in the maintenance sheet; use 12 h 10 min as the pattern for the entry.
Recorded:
3 h 09 min
